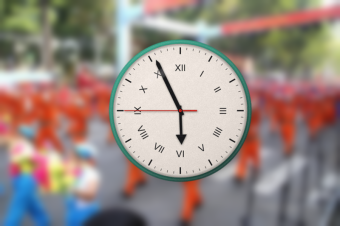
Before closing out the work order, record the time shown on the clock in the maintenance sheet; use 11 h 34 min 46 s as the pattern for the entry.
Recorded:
5 h 55 min 45 s
